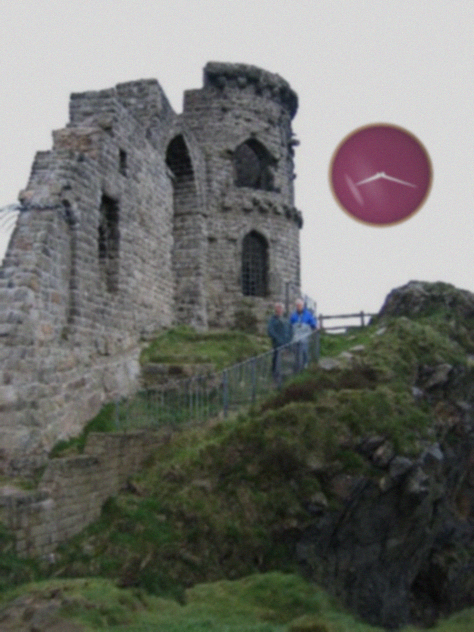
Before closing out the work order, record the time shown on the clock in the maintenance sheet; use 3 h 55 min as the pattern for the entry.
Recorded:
8 h 18 min
